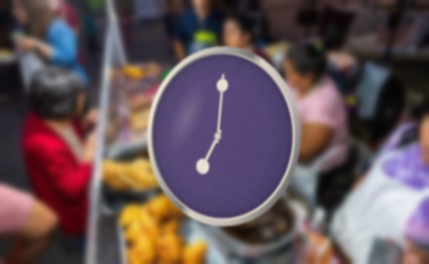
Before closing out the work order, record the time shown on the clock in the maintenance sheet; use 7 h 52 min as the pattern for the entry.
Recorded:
7 h 01 min
